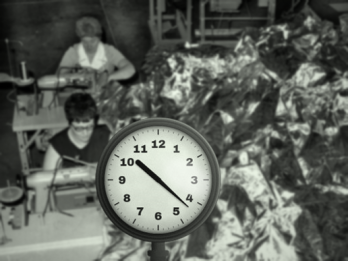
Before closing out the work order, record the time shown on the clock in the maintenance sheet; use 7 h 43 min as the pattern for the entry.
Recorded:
10 h 22 min
